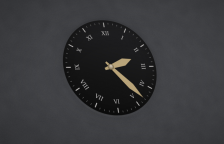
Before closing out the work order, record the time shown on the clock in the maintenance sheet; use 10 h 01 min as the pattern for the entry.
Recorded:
2 h 23 min
